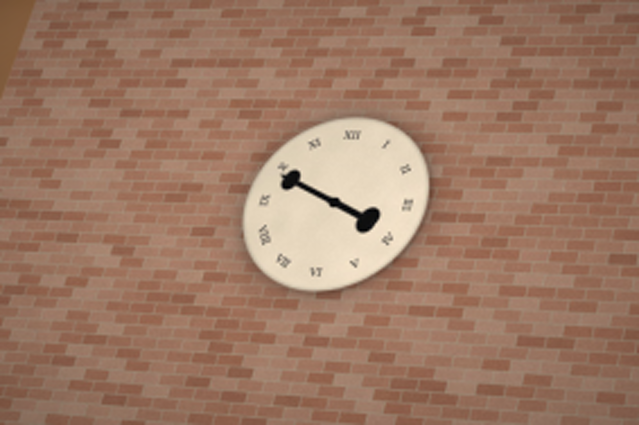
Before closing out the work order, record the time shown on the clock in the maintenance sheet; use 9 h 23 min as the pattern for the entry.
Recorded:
3 h 49 min
